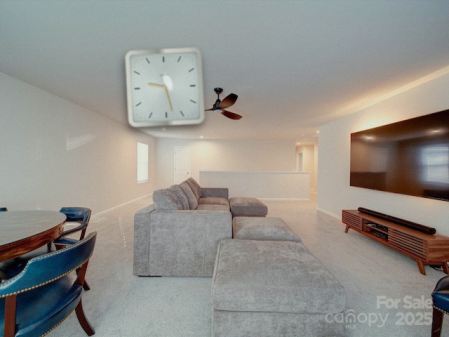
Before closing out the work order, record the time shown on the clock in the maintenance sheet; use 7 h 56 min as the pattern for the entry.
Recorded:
9 h 28 min
